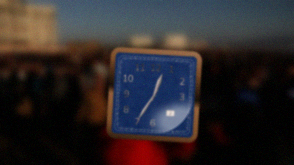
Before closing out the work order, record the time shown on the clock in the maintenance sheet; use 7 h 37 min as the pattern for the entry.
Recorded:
12 h 35 min
